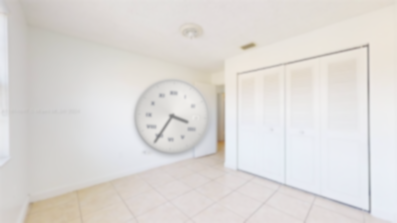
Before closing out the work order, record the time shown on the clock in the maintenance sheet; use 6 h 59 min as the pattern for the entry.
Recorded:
3 h 35 min
